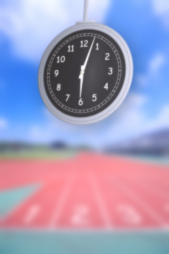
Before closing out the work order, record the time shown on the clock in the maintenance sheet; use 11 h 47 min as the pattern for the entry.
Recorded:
6 h 03 min
